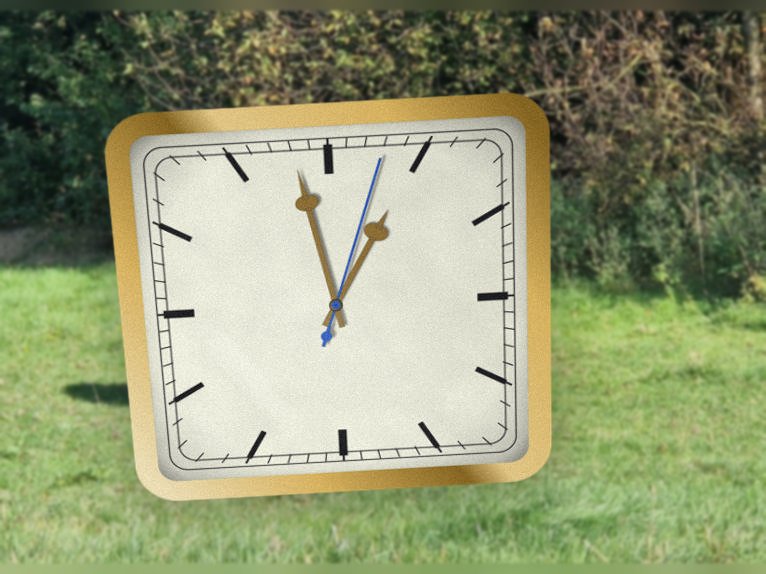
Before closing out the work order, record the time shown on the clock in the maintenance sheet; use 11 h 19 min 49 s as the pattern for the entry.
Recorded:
12 h 58 min 03 s
